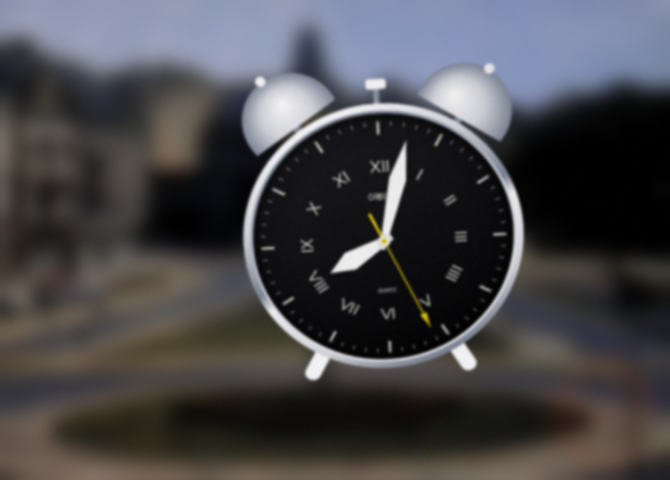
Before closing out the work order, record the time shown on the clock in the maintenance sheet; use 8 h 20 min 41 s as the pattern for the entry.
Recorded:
8 h 02 min 26 s
